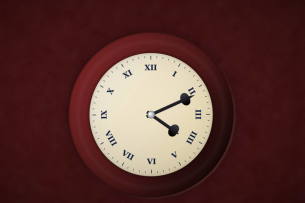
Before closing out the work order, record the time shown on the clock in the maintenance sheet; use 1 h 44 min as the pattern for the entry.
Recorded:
4 h 11 min
